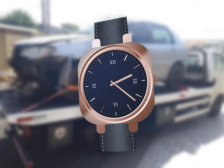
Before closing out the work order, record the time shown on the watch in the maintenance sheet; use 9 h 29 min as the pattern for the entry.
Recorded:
2 h 22 min
